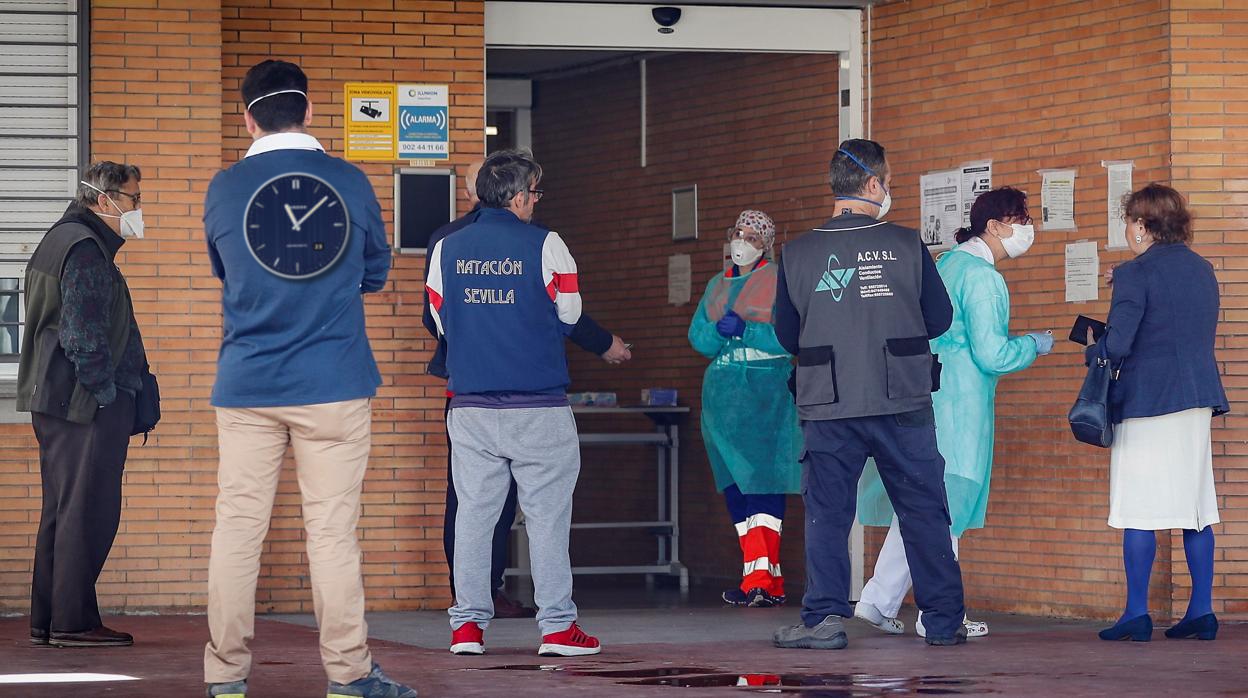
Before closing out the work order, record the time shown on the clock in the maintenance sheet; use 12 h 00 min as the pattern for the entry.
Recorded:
11 h 08 min
